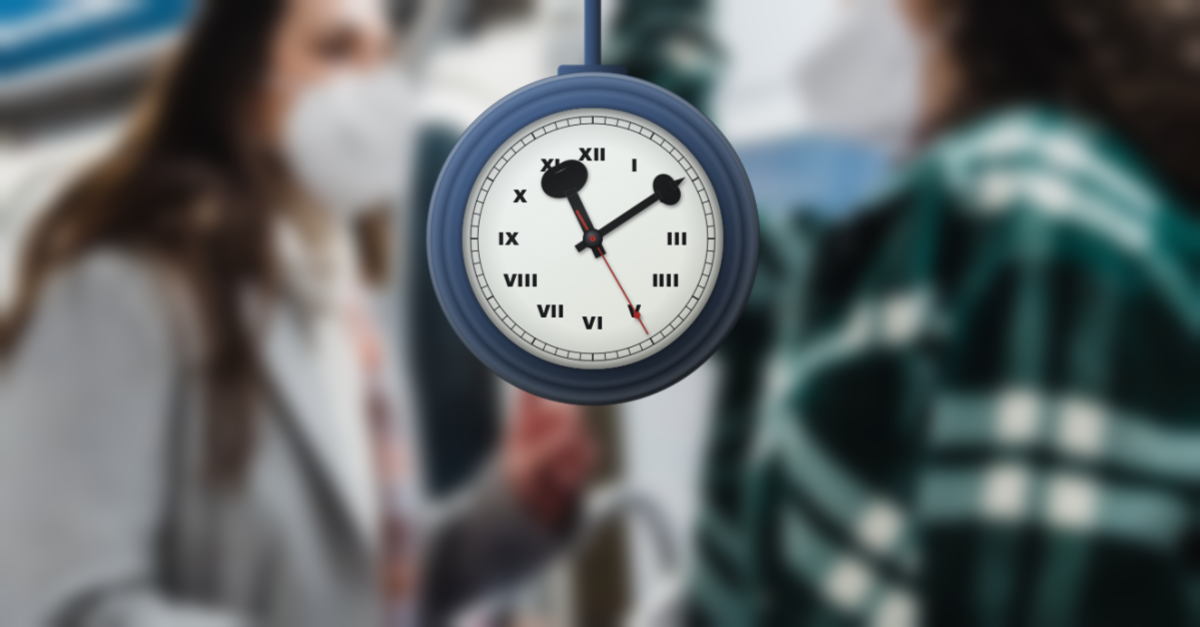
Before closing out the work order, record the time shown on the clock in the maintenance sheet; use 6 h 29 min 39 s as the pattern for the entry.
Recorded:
11 h 09 min 25 s
